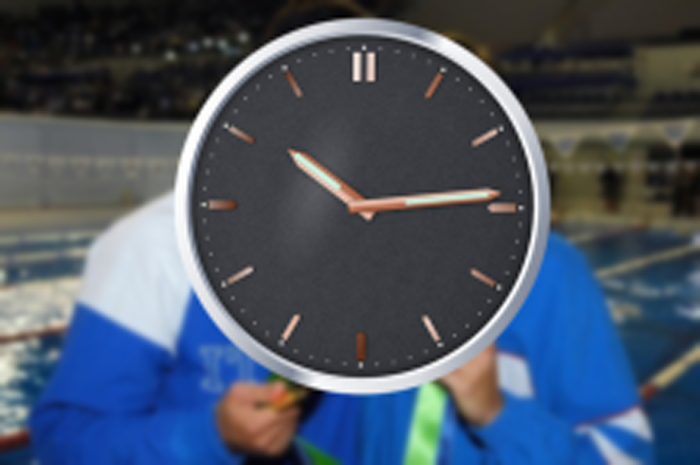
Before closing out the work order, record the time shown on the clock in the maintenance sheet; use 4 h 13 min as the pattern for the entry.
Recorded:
10 h 14 min
